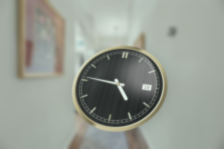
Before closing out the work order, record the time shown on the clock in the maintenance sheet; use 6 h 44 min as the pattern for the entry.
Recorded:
4 h 46 min
